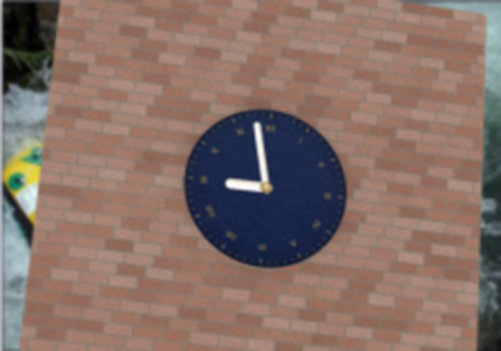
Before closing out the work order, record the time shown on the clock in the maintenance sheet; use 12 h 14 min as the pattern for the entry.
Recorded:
8 h 58 min
